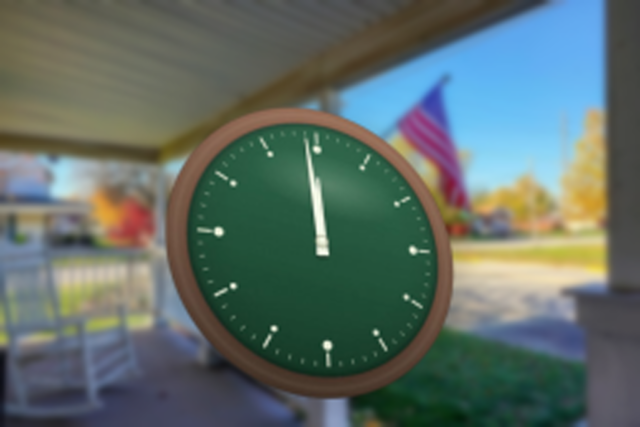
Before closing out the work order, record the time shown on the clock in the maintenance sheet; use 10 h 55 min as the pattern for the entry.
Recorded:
11 h 59 min
